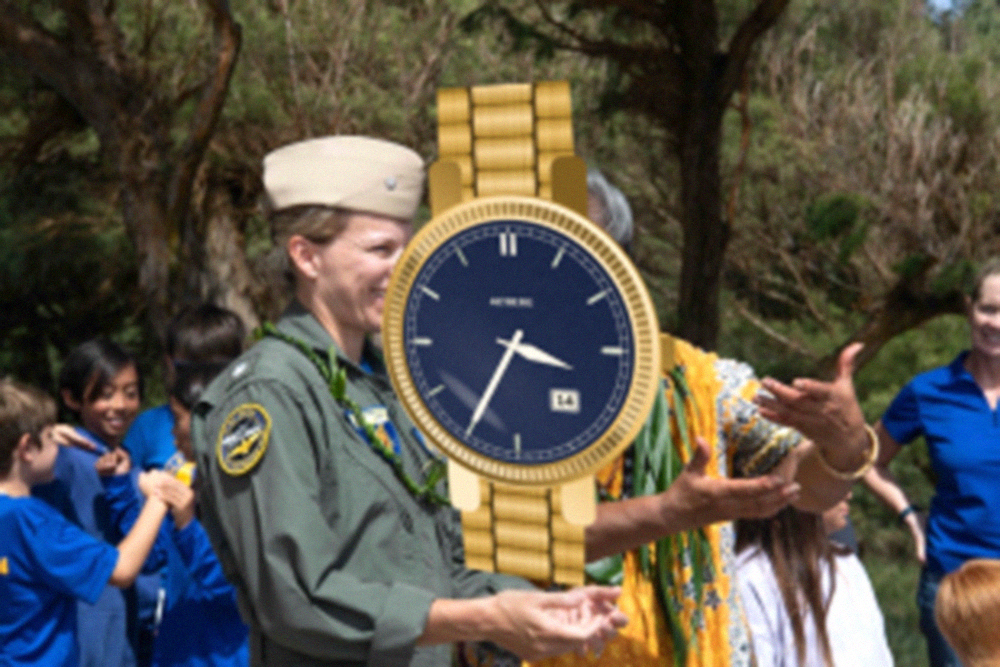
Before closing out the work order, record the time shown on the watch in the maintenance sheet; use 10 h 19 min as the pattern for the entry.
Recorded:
3 h 35 min
